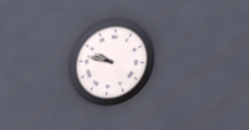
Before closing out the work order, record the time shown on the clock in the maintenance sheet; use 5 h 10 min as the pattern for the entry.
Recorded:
9 h 47 min
